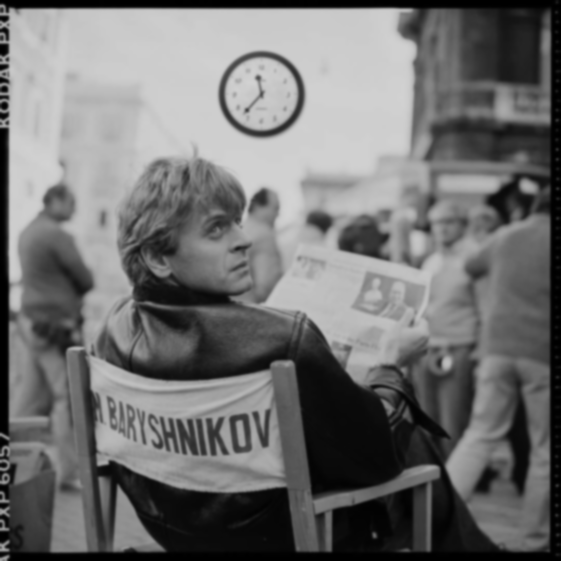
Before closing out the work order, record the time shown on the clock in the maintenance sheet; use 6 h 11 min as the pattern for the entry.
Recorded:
11 h 37 min
